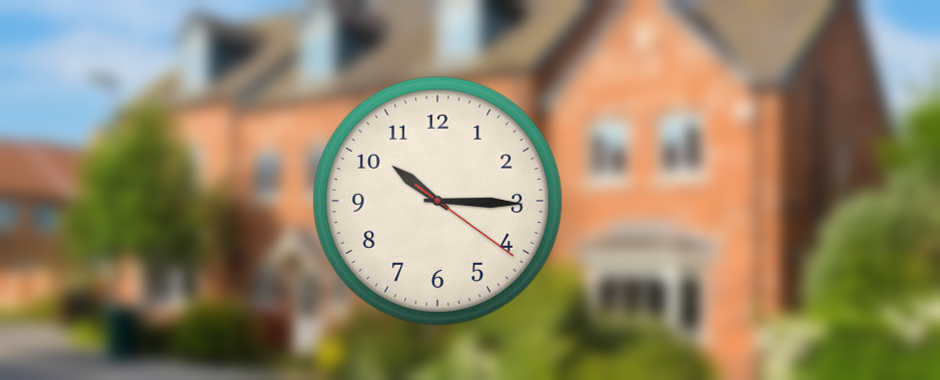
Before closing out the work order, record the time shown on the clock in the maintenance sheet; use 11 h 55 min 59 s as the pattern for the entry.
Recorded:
10 h 15 min 21 s
